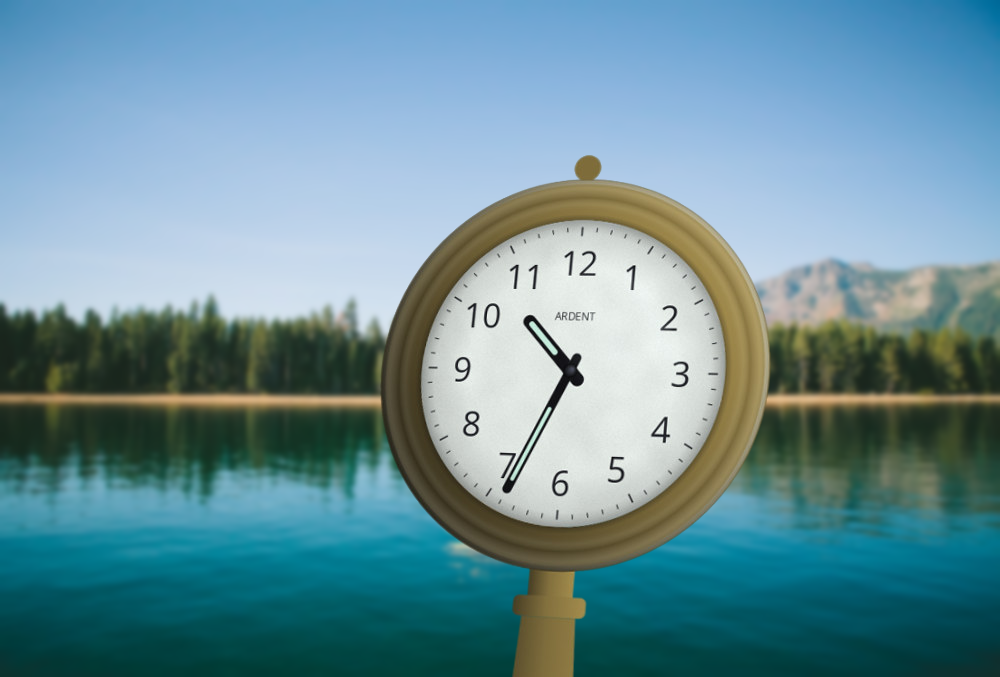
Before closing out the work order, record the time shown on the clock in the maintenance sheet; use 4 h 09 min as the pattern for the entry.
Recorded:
10 h 34 min
